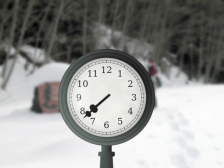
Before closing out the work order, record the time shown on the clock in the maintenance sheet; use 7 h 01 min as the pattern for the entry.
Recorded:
7 h 38 min
